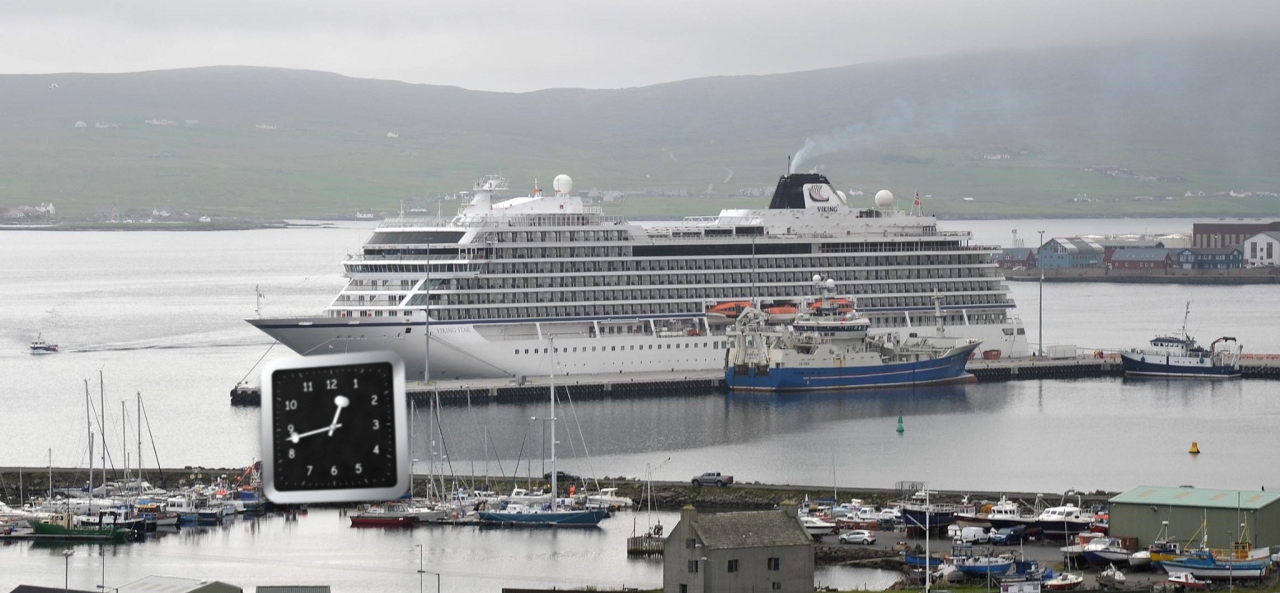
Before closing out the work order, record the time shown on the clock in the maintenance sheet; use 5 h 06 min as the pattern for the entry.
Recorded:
12 h 43 min
